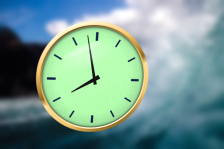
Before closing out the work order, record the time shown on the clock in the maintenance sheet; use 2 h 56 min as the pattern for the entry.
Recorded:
7 h 58 min
